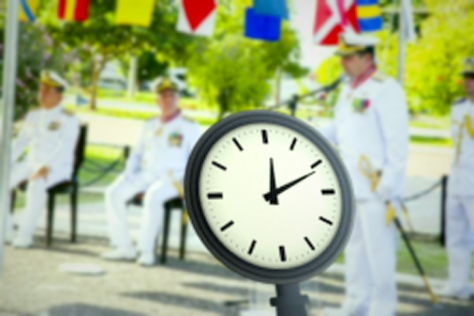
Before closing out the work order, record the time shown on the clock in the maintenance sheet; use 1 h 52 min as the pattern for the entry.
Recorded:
12 h 11 min
